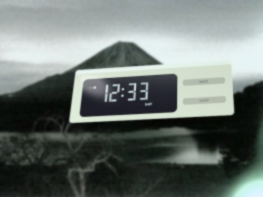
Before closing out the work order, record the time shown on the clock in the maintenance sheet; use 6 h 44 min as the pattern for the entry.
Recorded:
12 h 33 min
